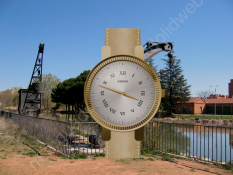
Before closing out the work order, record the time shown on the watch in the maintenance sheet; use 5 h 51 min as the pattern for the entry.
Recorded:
3 h 48 min
